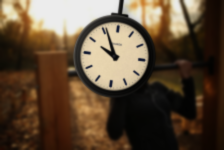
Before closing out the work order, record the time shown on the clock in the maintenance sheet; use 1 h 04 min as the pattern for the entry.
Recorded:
9 h 56 min
